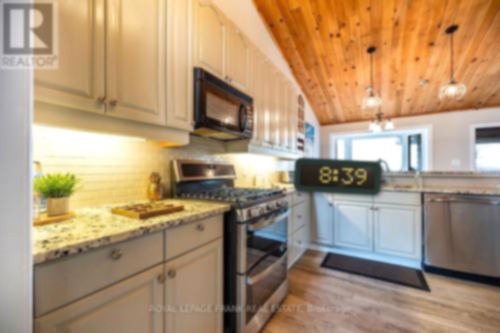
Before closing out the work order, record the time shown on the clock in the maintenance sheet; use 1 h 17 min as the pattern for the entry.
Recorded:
8 h 39 min
